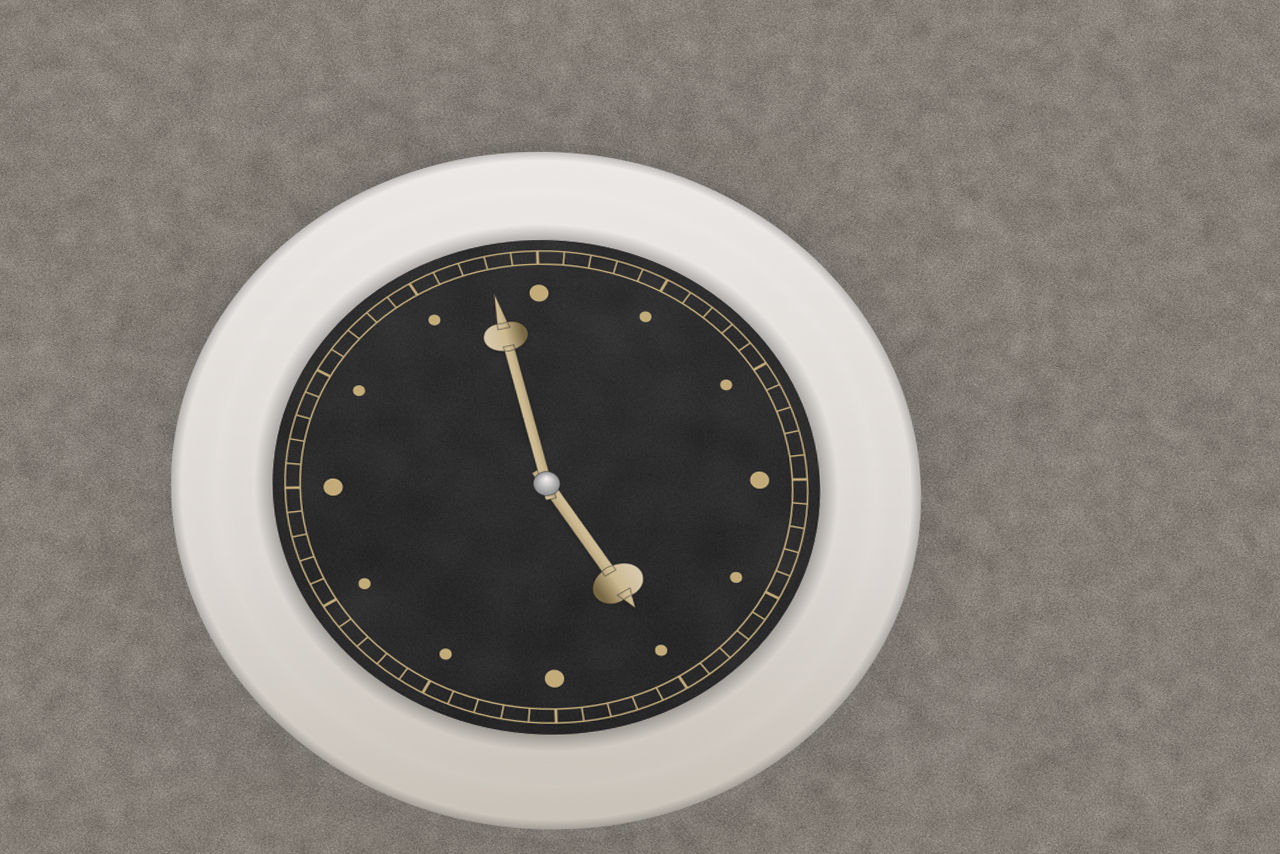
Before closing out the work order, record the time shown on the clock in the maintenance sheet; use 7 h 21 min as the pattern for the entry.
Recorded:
4 h 58 min
